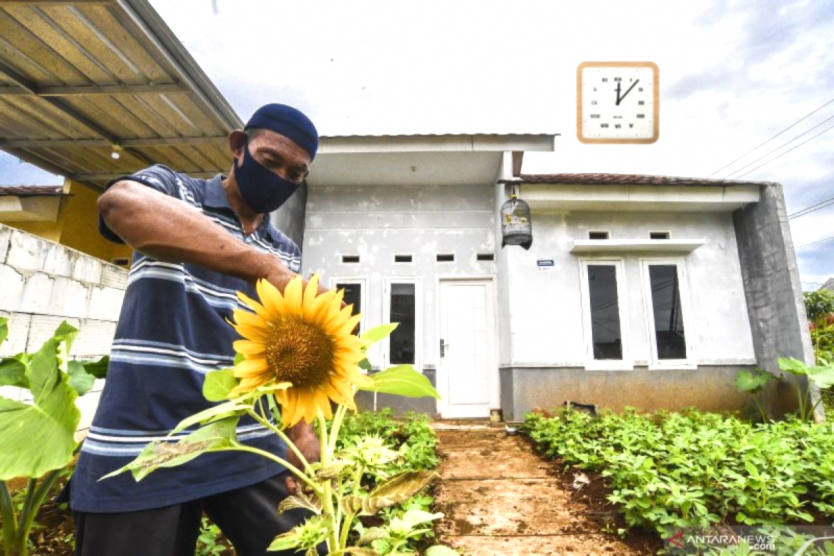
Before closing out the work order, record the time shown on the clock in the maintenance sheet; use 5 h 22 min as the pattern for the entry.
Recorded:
12 h 07 min
